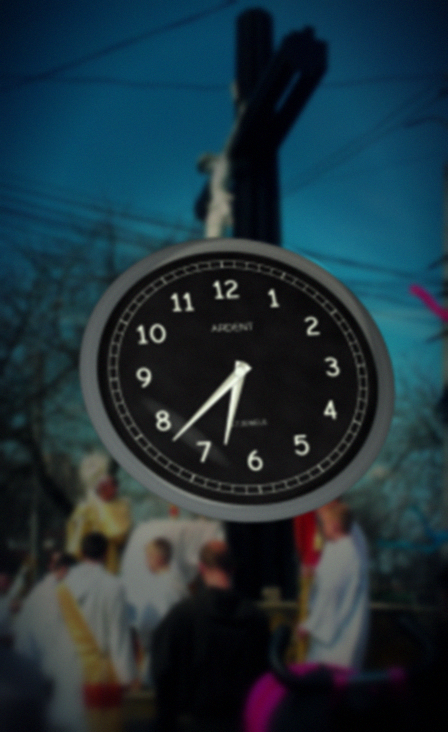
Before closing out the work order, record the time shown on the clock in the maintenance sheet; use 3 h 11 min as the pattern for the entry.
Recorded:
6 h 38 min
